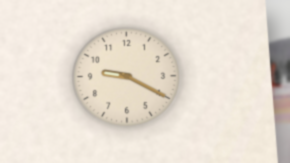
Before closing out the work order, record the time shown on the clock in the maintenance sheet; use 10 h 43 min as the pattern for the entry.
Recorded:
9 h 20 min
